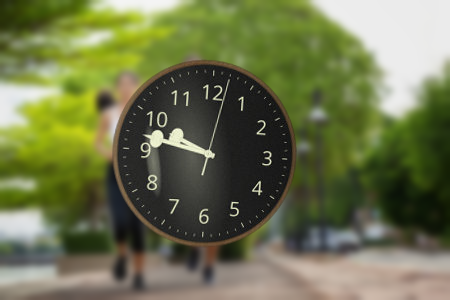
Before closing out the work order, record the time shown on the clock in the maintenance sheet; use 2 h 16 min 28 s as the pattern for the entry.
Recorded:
9 h 47 min 02 s
